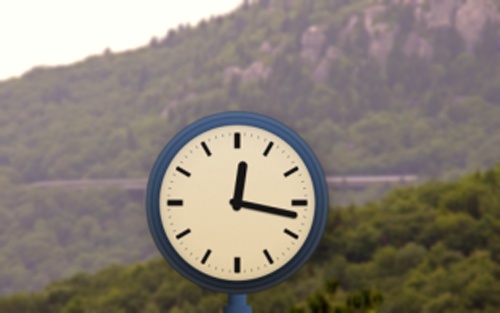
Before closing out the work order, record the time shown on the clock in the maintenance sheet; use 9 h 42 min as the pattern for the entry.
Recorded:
12 h 17 min
